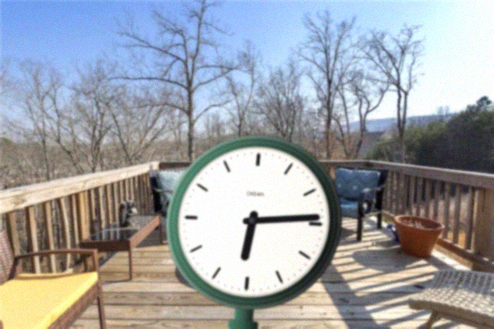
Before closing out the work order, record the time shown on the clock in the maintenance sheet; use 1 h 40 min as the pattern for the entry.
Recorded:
6 h 14 min
